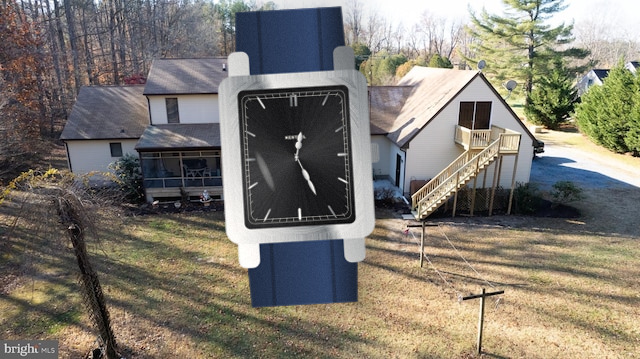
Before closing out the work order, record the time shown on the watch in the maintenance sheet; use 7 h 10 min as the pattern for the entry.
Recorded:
12 h 26 min
